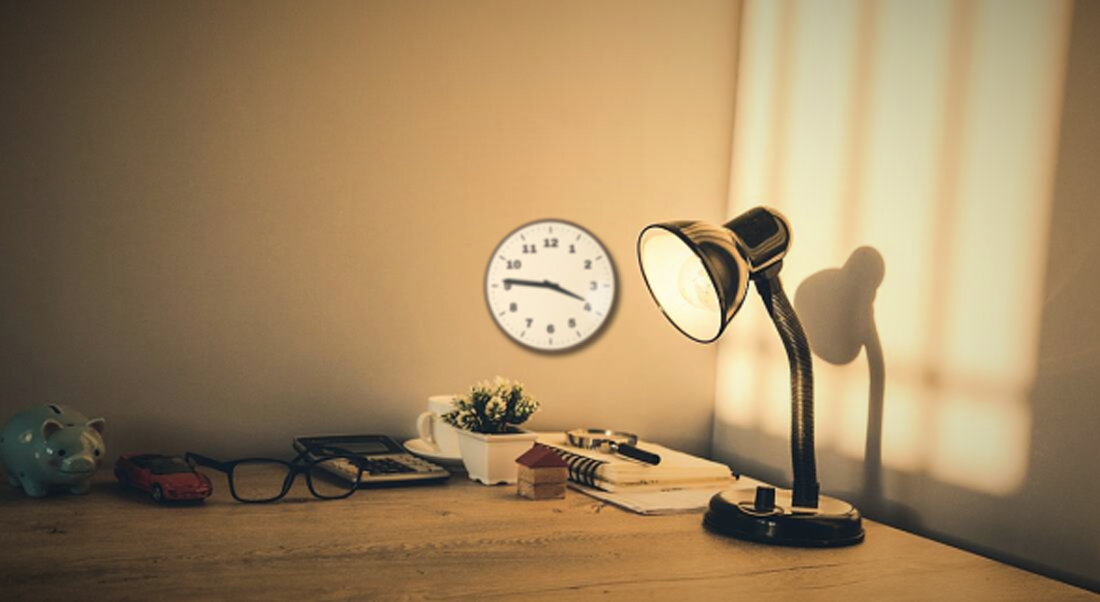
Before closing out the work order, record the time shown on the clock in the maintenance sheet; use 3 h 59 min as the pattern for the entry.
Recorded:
3 h 46 min
